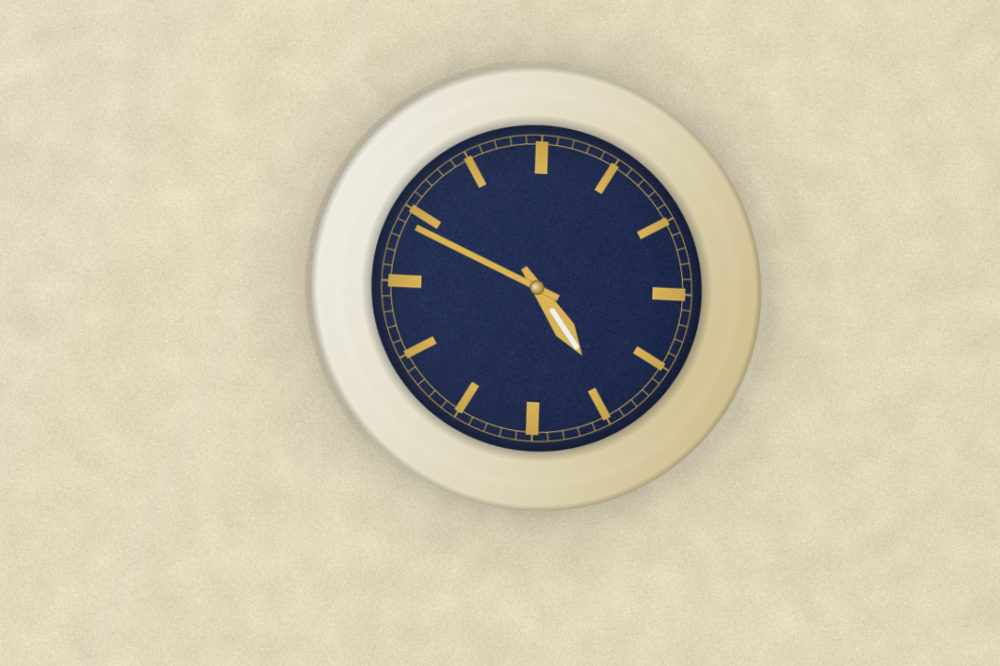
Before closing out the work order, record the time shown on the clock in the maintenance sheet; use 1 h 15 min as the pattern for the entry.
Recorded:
4 h 49 min
